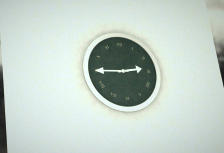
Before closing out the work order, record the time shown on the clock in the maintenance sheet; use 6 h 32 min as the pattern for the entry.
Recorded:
2 h 45 min
